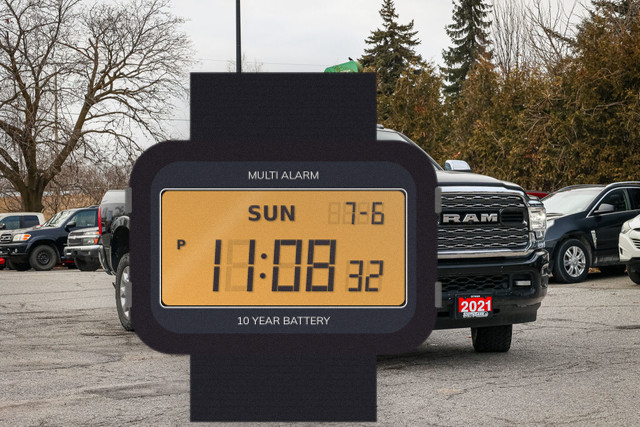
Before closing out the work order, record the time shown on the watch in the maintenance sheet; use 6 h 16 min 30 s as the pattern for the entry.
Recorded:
11 h 08 min 32 s
